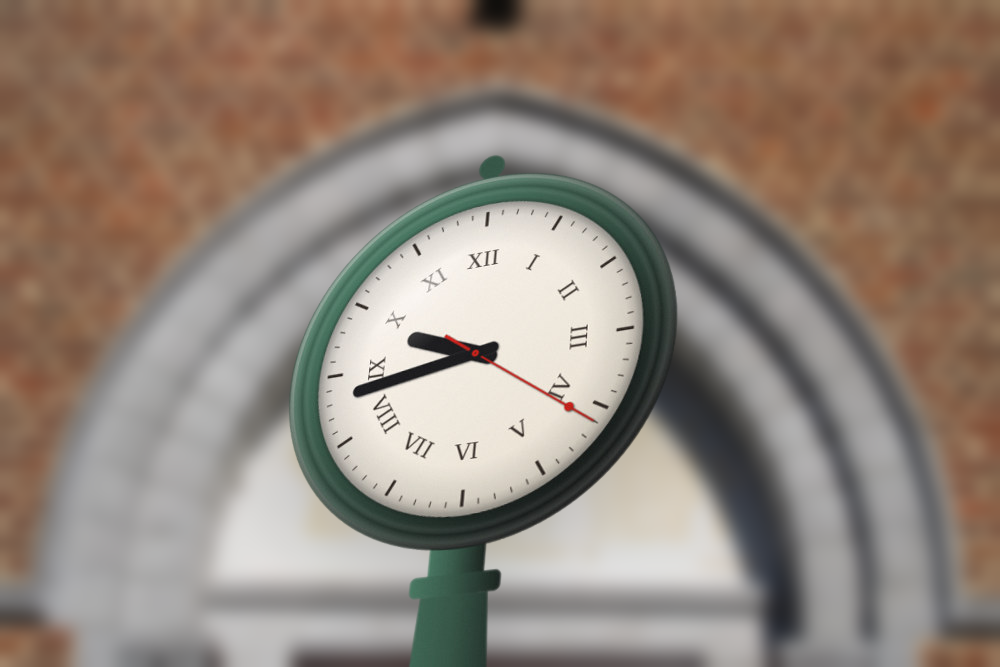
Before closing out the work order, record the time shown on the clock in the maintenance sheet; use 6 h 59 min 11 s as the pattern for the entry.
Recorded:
9 h 43 min 21 s
